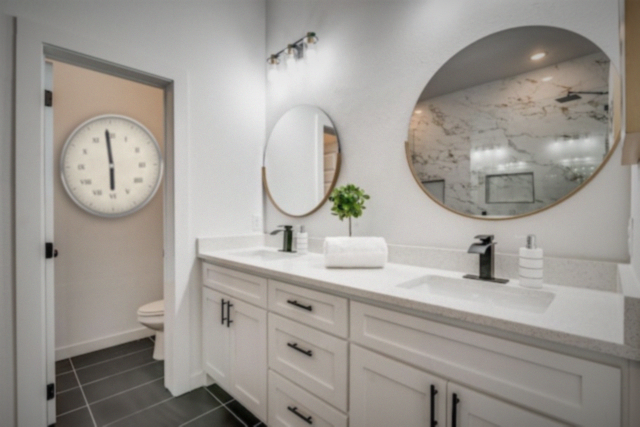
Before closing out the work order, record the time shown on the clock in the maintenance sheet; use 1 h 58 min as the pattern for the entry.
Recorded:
5 h 59 min
